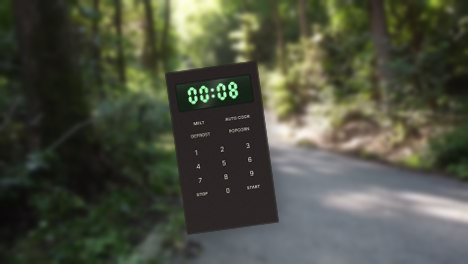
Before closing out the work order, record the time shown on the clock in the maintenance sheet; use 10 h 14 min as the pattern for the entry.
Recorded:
0 h 08 min
